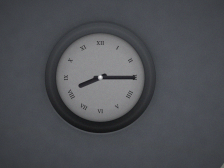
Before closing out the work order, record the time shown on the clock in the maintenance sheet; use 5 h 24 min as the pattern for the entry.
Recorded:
8 h 15 min
